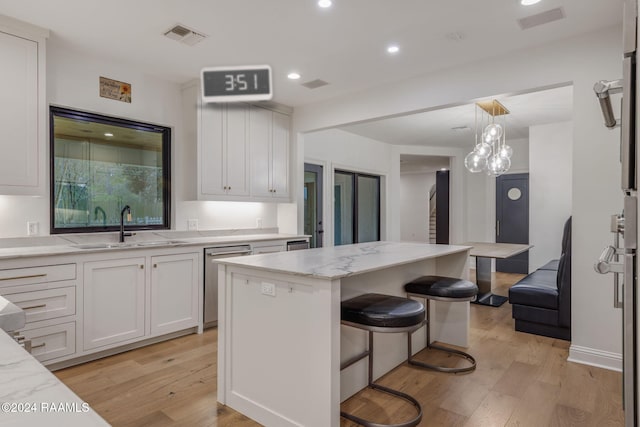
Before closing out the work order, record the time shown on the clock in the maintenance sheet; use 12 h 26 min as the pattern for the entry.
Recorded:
3 h 51 min
